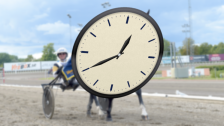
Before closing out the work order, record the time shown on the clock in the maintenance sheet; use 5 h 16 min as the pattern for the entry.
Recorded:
12 h 40 min
